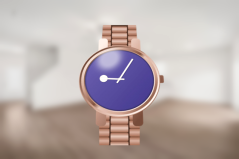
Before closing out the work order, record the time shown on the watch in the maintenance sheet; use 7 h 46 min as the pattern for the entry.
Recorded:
9 h 05 min
